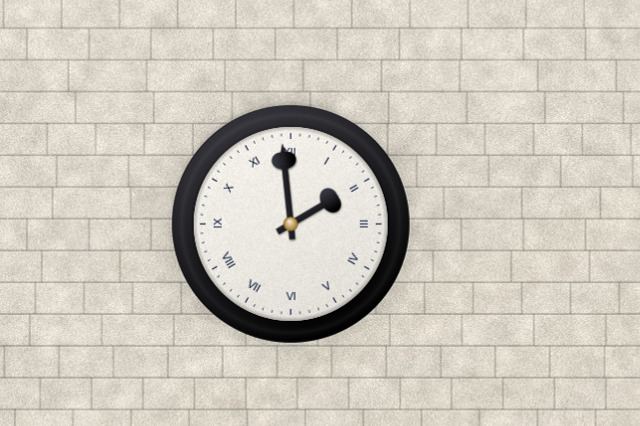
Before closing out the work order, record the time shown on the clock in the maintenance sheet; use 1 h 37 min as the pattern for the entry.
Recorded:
1 h 59 min
